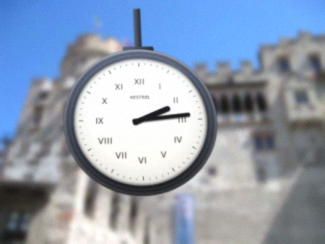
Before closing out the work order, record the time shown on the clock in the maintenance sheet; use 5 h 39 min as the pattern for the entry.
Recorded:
2 h 14 min
